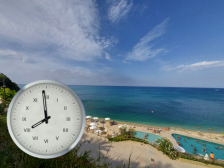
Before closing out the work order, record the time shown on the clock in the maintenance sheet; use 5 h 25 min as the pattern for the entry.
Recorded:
7 h 59 min
